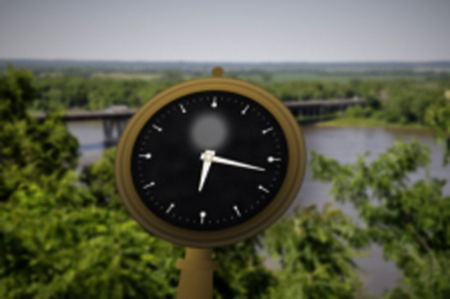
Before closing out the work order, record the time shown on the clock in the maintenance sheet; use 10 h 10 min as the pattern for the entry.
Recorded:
6 h 17 min
